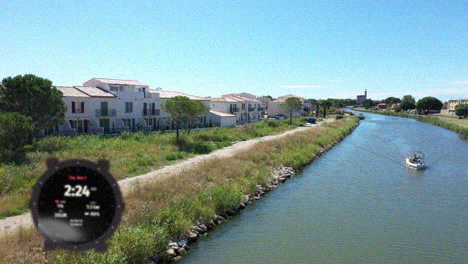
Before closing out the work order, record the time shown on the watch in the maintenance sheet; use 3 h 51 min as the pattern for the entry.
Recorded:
2 h 24 min
